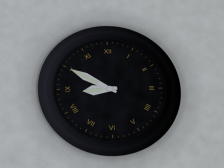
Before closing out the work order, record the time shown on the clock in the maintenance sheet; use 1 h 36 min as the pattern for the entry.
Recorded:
8 h 50 min
